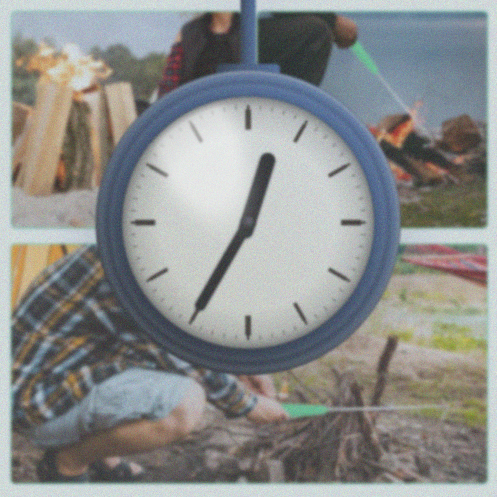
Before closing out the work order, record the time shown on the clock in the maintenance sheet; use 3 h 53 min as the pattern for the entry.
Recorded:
12 h 35 min
